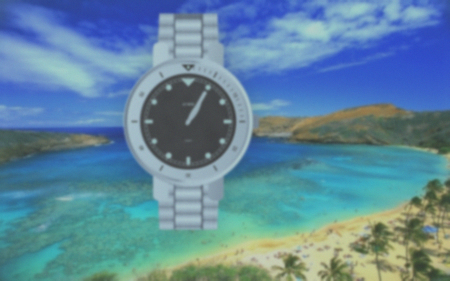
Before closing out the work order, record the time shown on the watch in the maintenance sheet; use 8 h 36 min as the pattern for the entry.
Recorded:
1 h 05 min
